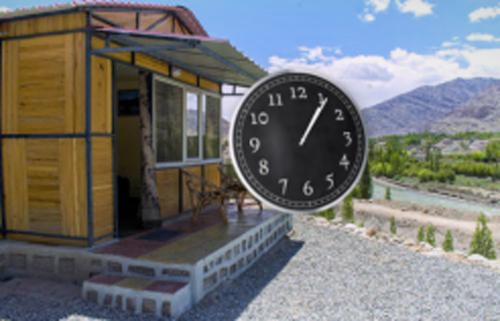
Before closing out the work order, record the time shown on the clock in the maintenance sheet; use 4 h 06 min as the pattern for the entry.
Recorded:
1 h 06 min
